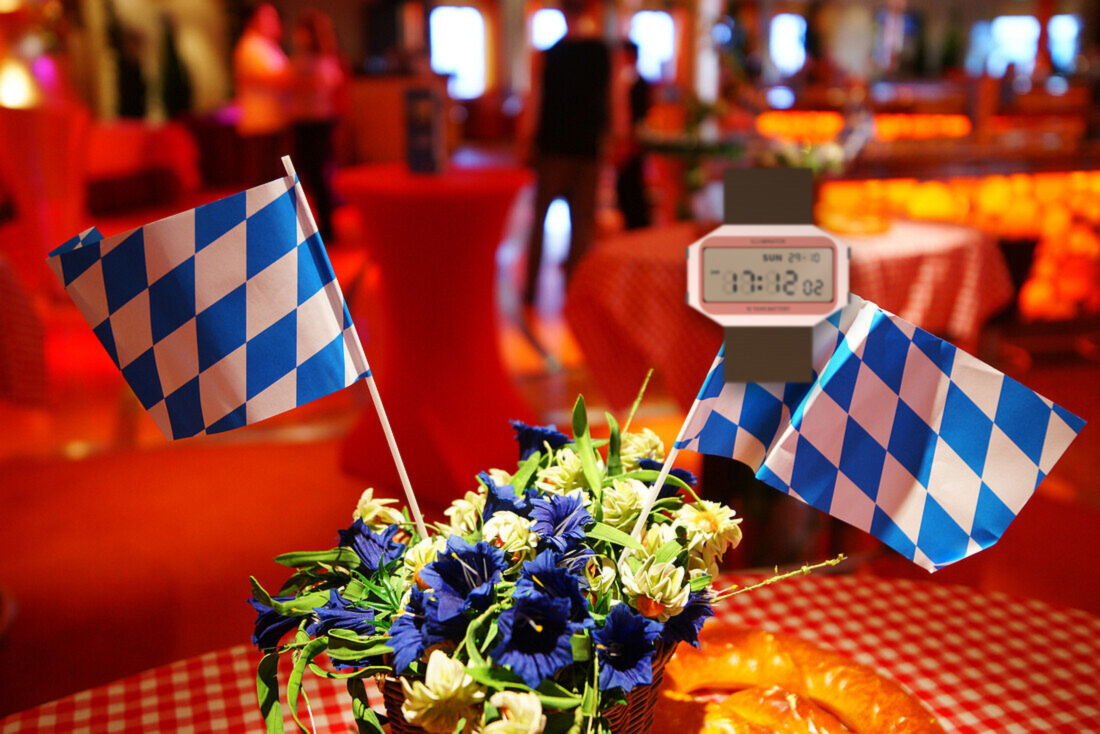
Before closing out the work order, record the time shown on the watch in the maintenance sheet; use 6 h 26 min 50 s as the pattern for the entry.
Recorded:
17 h 12 min 02 s
